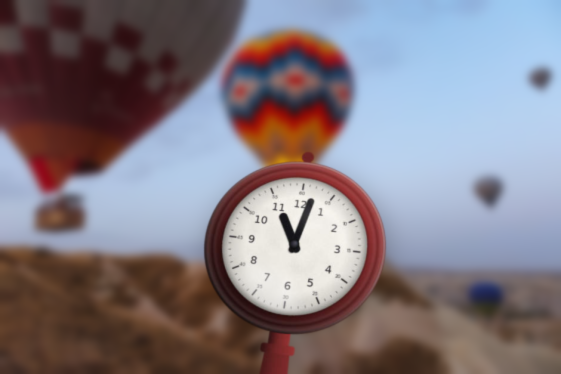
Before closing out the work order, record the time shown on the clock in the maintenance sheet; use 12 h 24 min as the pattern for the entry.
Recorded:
11 h 02 min
